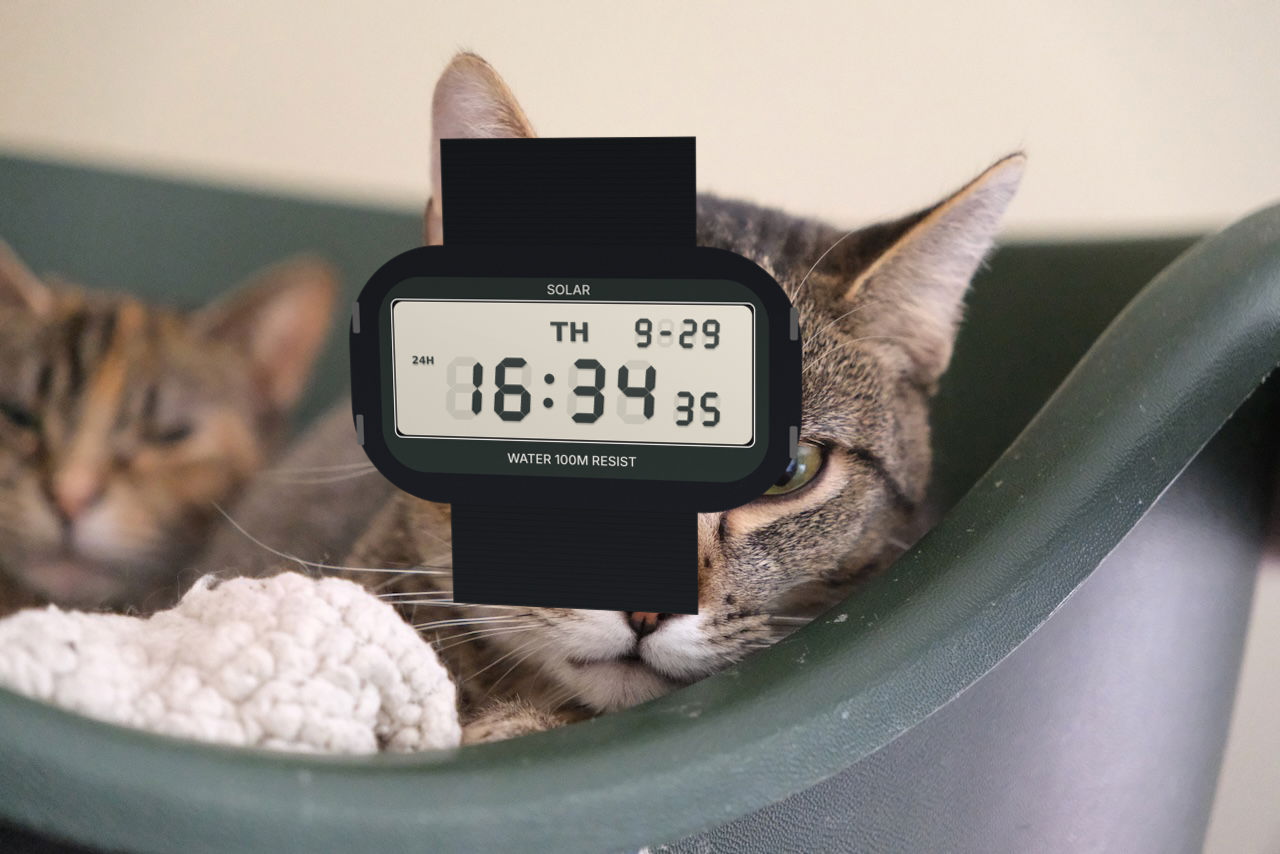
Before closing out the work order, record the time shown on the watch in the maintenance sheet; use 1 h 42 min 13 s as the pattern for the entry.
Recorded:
16 h 34 min 35 s
